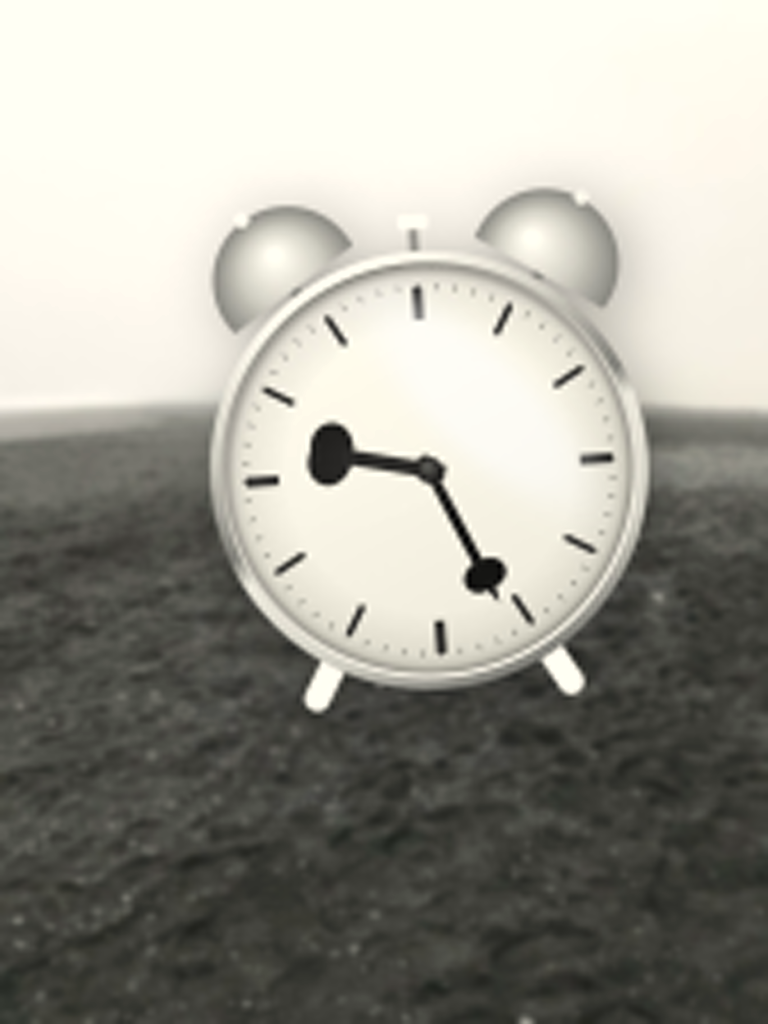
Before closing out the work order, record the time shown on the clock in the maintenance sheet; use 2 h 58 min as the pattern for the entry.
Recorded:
9 h 26 min
